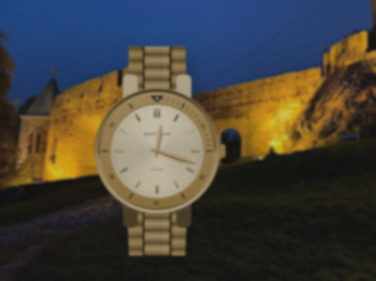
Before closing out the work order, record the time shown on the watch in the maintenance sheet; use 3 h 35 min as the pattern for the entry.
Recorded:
12 h 18 min
